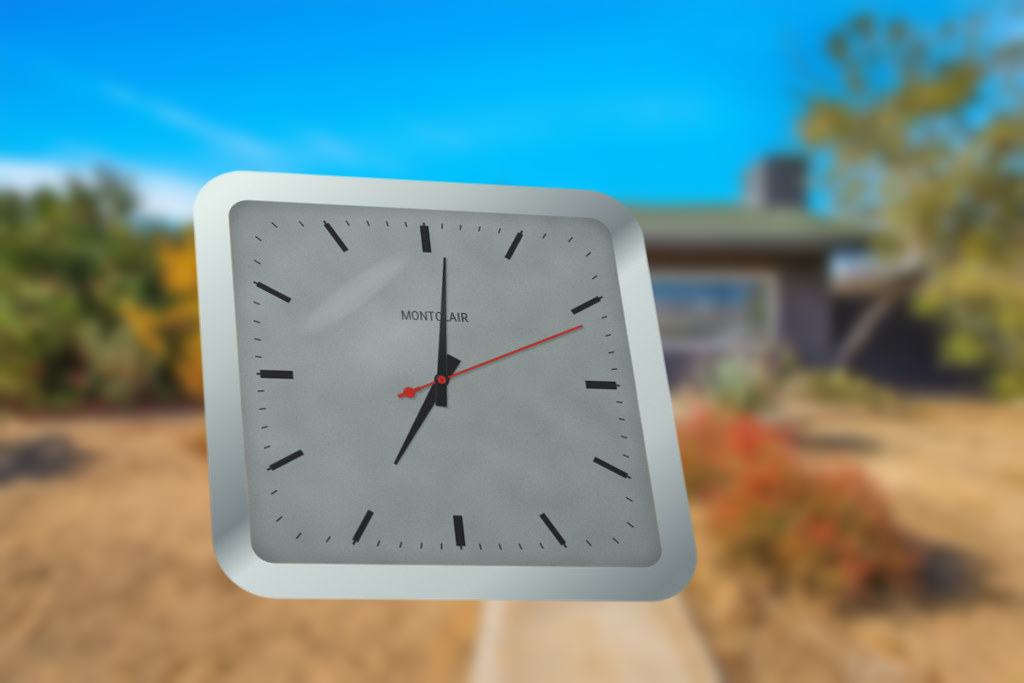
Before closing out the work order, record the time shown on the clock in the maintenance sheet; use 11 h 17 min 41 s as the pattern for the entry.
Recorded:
7 h 01 min 11 s
